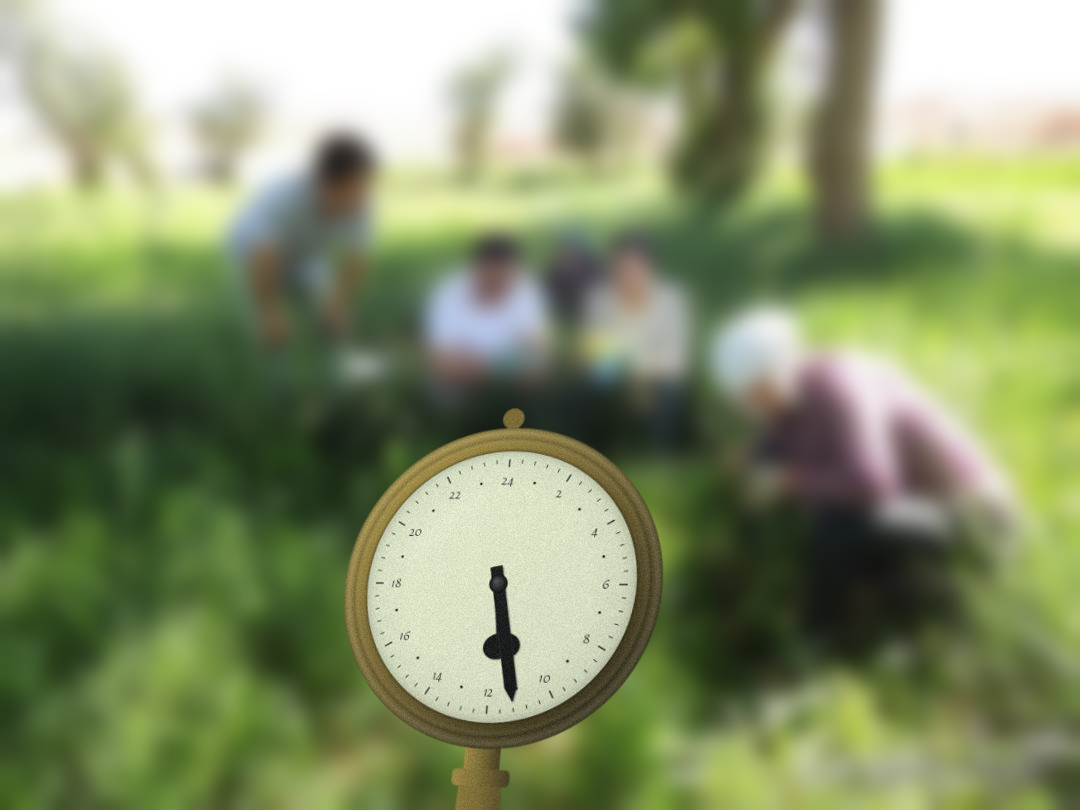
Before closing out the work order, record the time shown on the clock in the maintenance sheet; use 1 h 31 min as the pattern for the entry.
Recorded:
11 h 28 min
